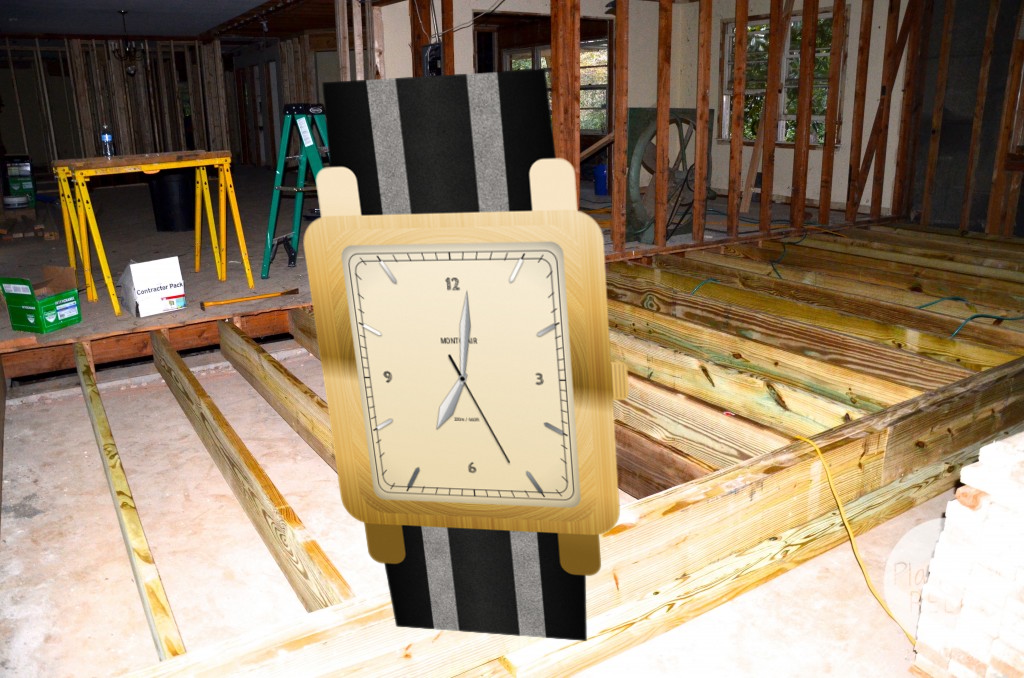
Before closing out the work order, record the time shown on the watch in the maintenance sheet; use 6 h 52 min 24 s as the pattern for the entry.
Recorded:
7 h 01 min 26 s
